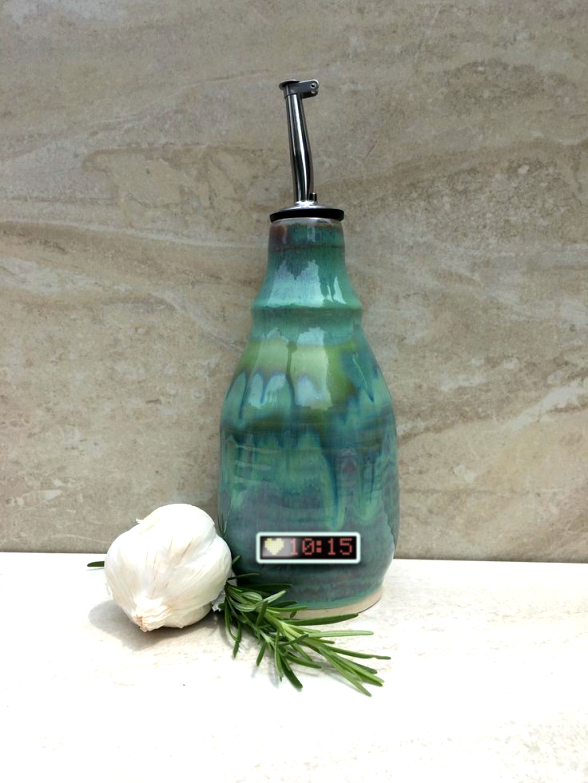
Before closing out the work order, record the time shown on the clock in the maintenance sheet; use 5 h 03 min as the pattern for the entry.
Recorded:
10 h 15 min
